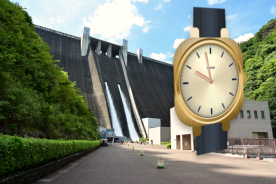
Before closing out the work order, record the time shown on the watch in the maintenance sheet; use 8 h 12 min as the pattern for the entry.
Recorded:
9 h 58 min
